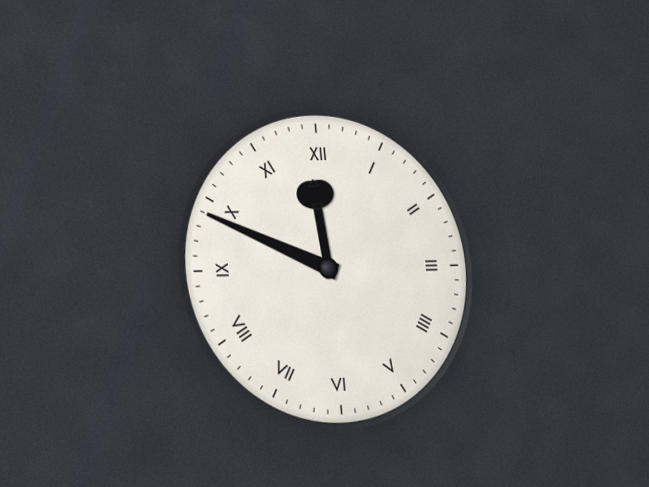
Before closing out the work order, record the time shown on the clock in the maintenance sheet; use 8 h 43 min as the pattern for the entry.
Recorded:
11 h 49 min
